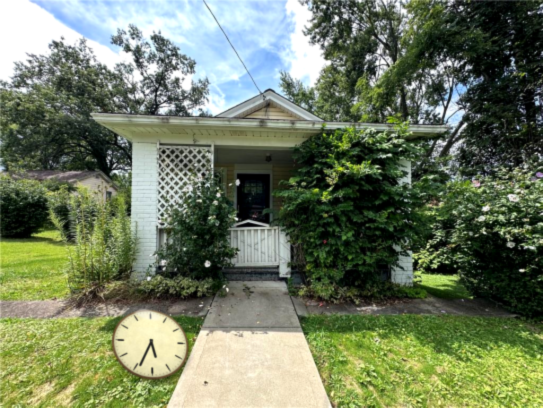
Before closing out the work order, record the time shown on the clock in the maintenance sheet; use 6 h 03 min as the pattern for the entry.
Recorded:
5 h 34 min
